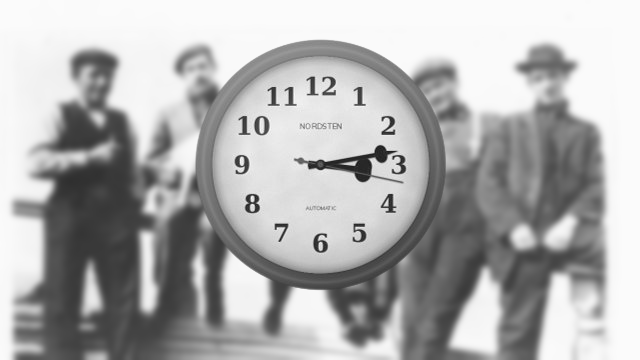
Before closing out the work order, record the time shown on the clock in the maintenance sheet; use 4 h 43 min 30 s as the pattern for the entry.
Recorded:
3 h 13 min 17 s
